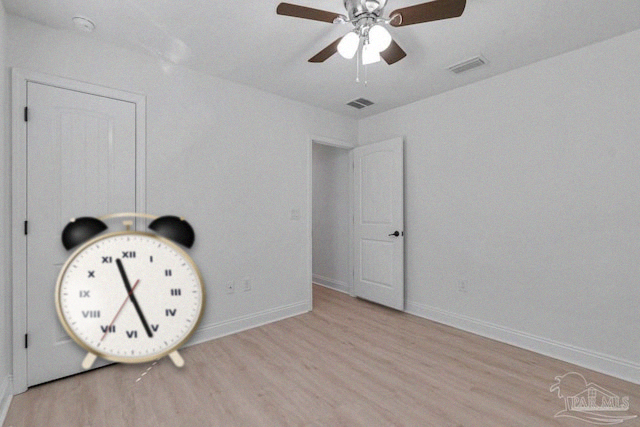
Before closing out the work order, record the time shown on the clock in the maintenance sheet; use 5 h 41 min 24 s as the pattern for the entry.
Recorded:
11 h 26 min 35 s
